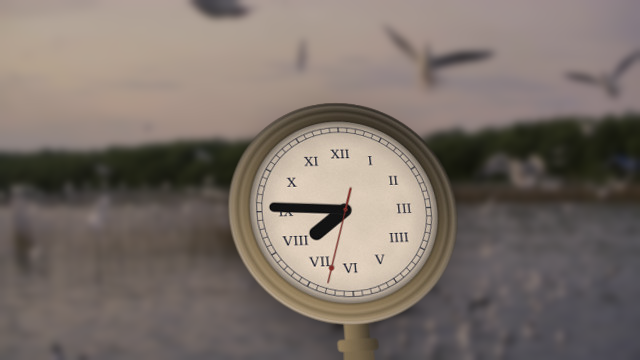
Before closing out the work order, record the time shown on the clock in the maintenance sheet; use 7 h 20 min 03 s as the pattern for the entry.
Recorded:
7 h 45 min 33 s
